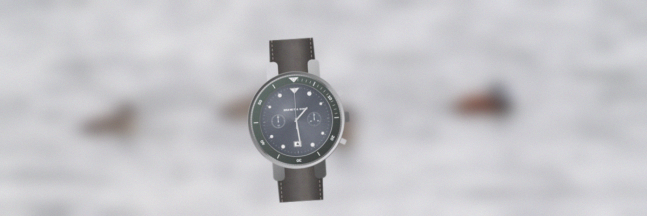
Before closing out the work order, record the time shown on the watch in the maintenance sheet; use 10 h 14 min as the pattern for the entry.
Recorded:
1 h 29 min
